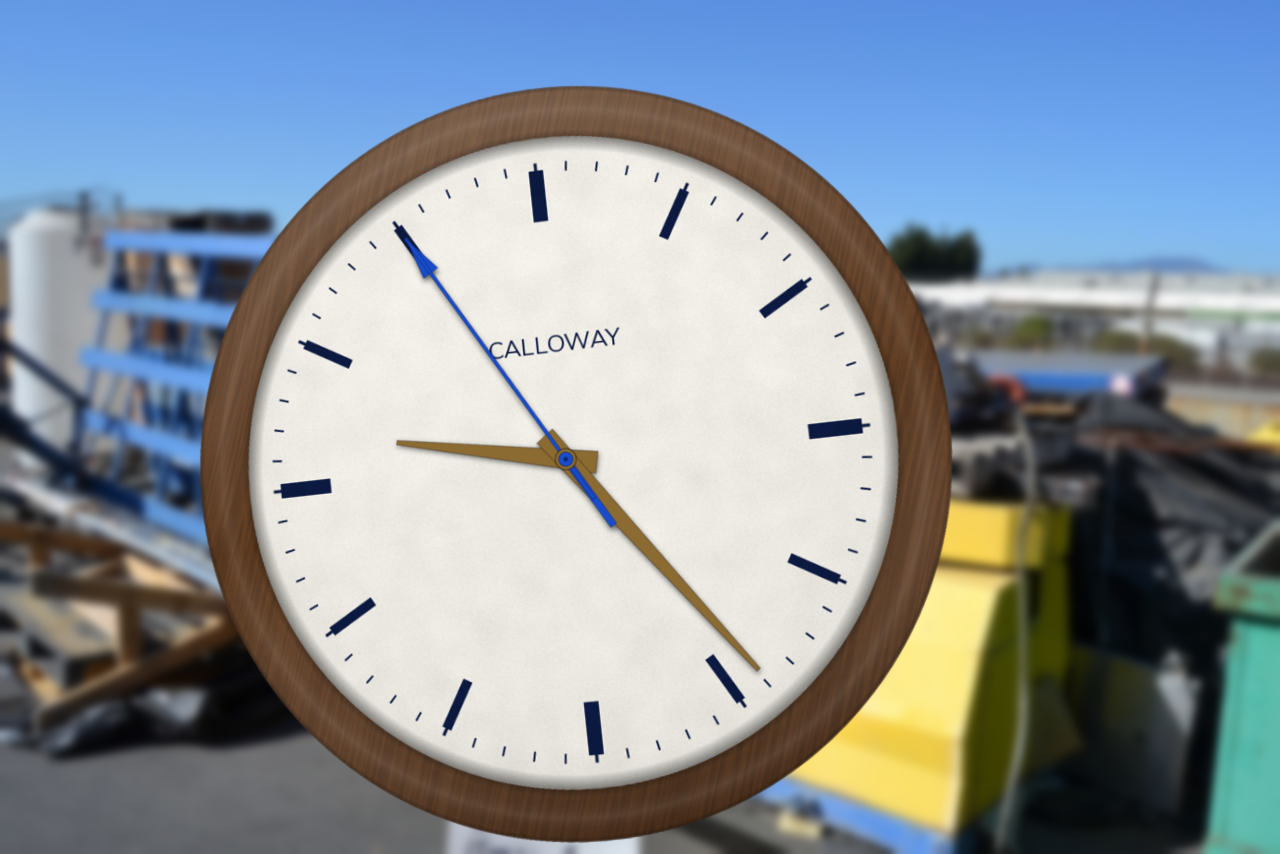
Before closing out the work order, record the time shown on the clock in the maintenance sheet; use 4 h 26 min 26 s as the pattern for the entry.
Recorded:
9 h 23 min 55 s
